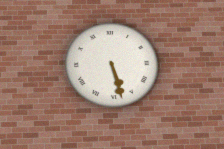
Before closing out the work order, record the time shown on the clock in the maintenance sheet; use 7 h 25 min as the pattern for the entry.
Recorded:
5 h 28 min
